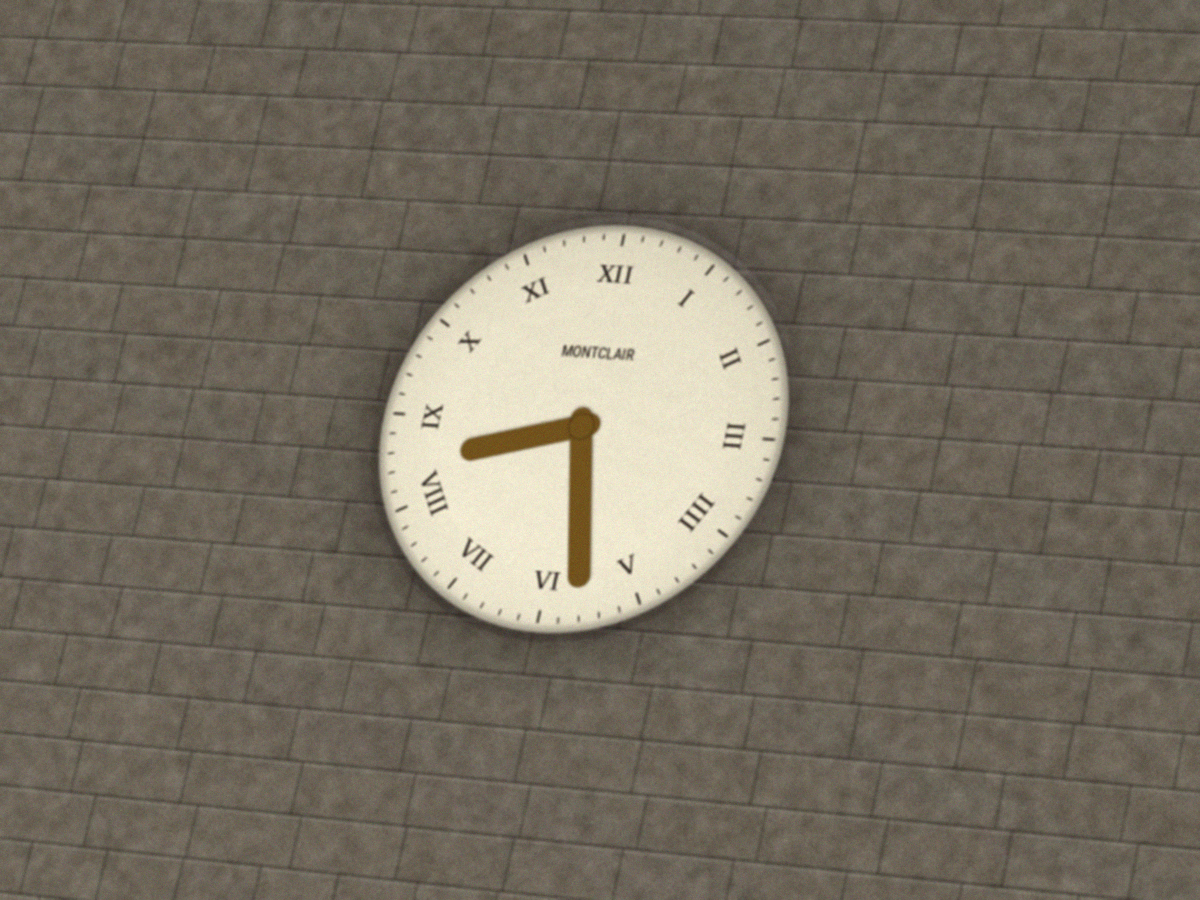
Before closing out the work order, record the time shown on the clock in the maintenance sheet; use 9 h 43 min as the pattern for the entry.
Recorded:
8 h 28 min
